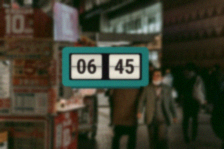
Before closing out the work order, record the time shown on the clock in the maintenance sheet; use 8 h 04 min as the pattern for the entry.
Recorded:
6 h 45 min
